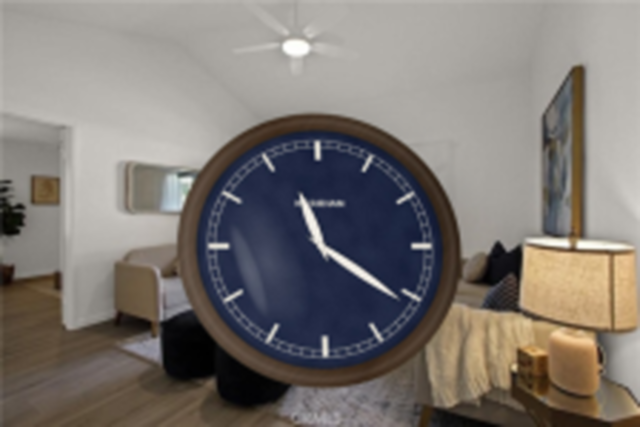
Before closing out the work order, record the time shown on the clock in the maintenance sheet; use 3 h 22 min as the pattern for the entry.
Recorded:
11 h 21 min
